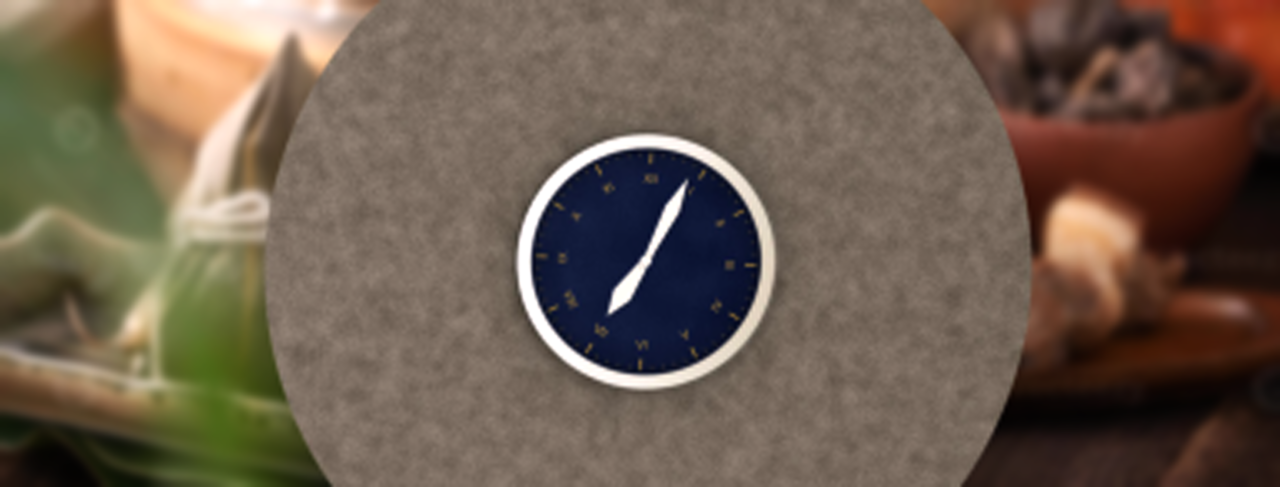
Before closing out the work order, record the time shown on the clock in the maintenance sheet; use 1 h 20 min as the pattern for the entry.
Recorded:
7 h 04 min
